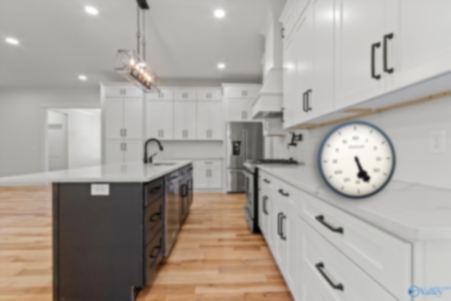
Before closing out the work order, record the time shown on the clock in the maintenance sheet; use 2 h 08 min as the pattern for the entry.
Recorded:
5 h 26 min
